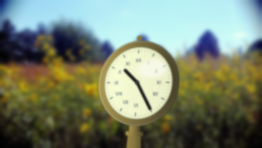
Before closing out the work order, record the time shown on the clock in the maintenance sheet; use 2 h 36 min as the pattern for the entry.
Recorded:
10 h 25 min
